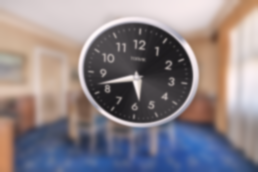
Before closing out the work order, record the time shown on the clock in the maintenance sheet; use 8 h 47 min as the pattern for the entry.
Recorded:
5 h 42 min
